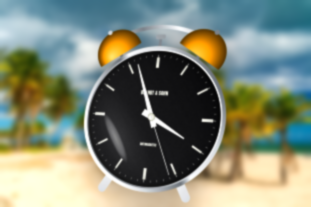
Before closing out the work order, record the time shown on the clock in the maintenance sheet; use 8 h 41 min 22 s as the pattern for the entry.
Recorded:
3 h 56 min 26 s
